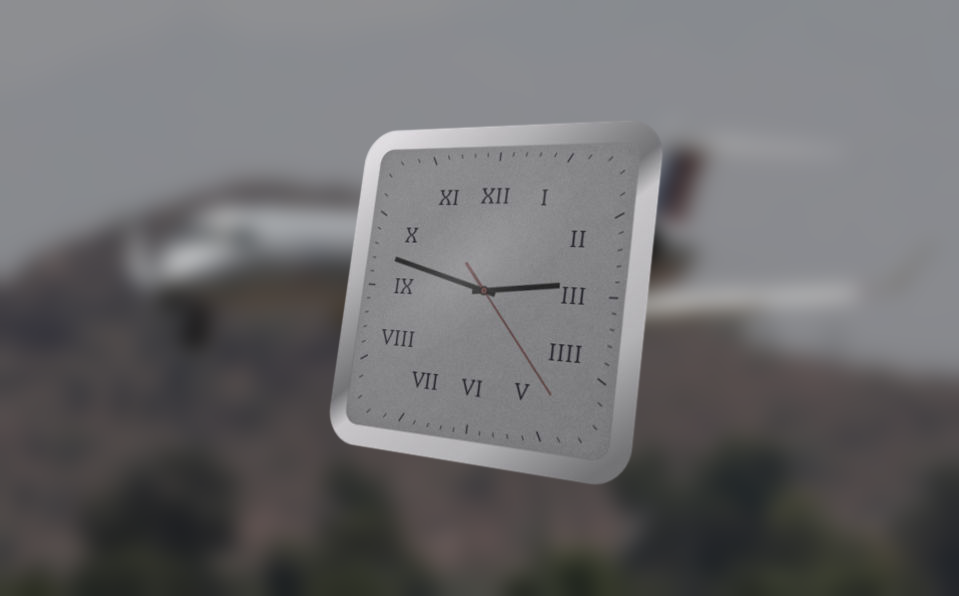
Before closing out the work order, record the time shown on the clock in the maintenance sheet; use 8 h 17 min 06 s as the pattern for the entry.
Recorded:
2 h 47 min 23 s
